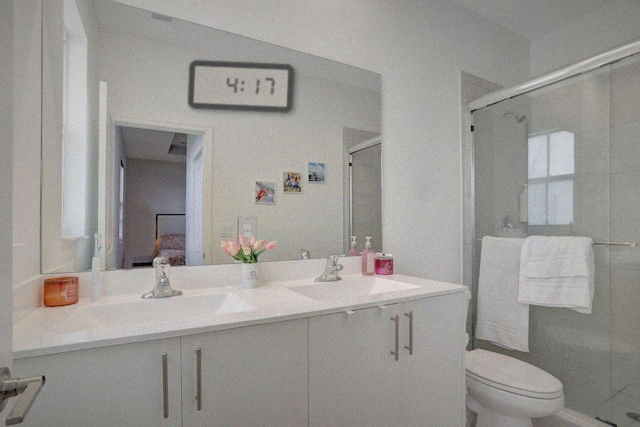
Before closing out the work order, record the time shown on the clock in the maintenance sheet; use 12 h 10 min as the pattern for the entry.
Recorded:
4 h 17 min
